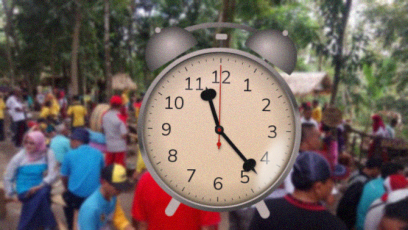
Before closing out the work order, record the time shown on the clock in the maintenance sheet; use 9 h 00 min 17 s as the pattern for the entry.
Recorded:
11 h 23 min 00 s
